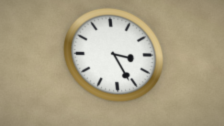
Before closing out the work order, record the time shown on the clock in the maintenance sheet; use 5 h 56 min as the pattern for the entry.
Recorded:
3 h 26 min
